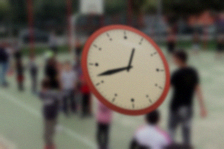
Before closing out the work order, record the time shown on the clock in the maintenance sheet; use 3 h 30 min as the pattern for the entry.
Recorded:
12 h 42 min
